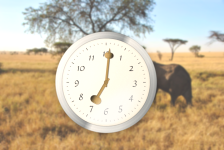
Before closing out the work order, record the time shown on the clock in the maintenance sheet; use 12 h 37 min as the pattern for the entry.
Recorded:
7 h 01 min
